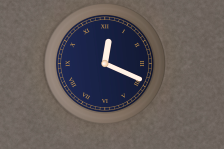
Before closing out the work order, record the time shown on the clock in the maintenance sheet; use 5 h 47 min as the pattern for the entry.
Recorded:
12 h 19 min
